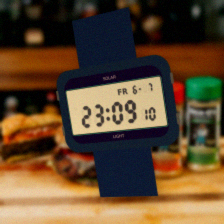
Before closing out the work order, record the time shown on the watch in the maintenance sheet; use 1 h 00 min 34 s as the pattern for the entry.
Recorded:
23 h 09 min 10 s
